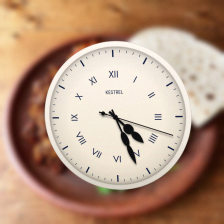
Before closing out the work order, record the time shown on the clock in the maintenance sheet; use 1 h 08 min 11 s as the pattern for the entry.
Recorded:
4 h 26 min 18 s
